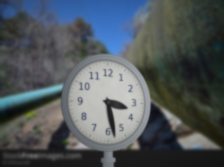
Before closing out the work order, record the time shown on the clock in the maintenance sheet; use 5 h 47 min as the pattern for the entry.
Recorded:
3 h 28 min
